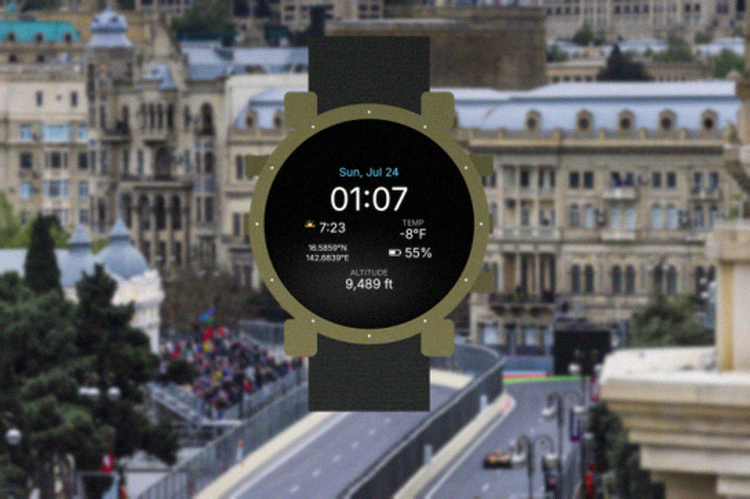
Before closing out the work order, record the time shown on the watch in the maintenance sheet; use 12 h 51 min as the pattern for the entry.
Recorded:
1 h 07 min
